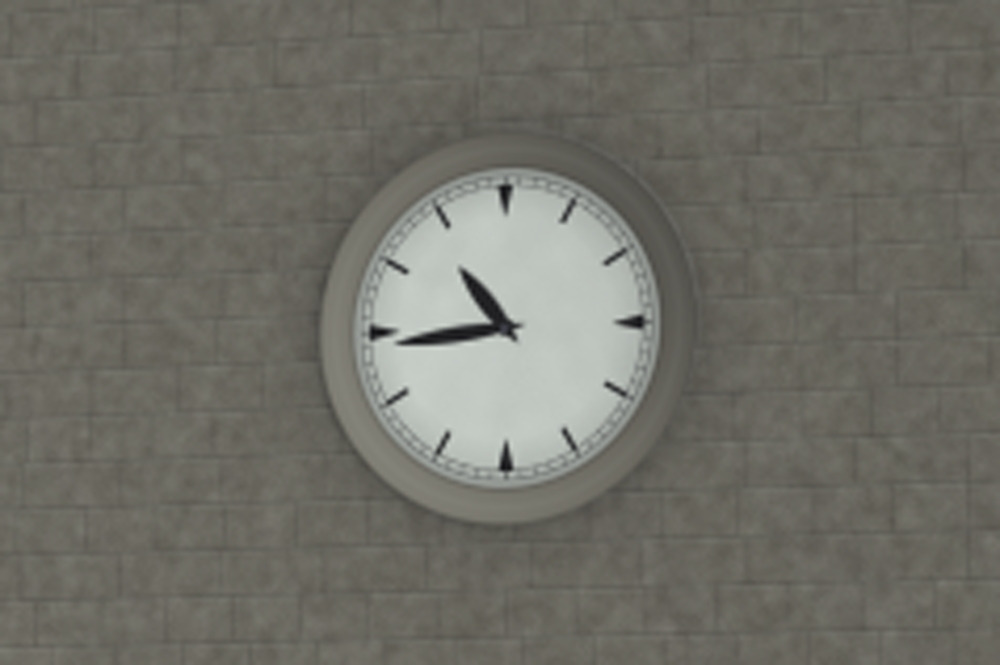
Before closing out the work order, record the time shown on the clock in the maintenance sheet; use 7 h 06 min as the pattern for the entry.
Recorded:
10 h 44 min
